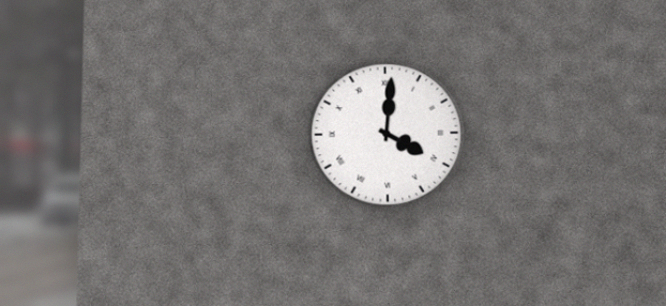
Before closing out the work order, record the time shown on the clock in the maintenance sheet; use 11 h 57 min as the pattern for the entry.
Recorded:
4 h 01 min
